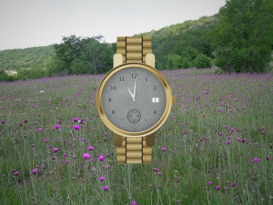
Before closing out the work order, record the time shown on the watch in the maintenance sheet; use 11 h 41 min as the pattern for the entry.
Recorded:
11 h 01 min
